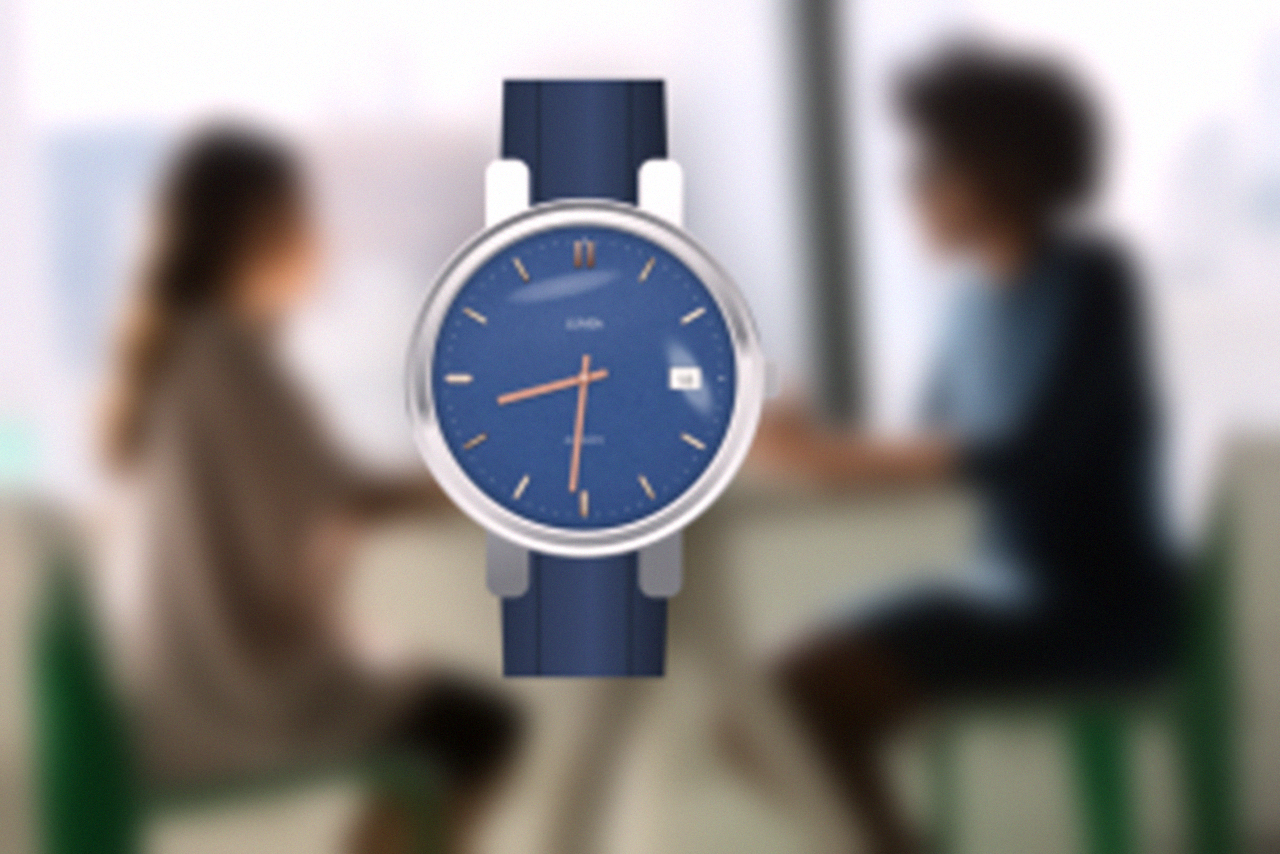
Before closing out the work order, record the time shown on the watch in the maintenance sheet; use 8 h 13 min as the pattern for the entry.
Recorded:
8 h 31 min
